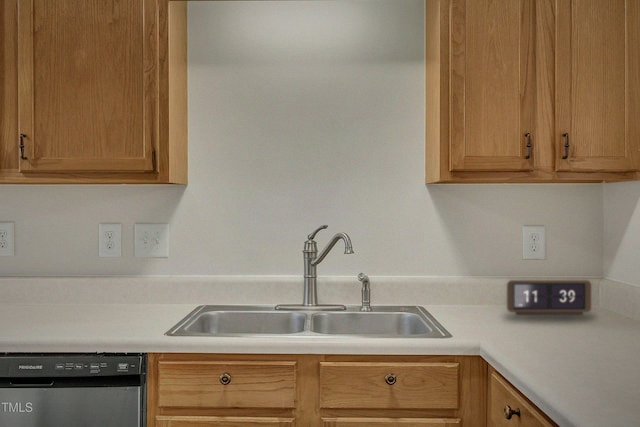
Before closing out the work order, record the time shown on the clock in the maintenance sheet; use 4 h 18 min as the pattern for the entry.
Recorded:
11 h 39 min
